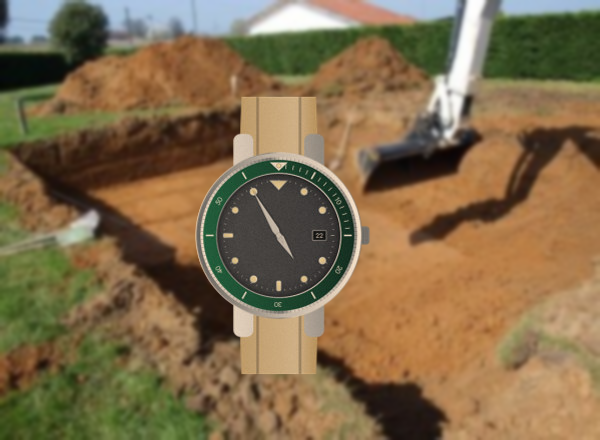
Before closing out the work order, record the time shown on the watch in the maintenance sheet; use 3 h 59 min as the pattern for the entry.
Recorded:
4 h 55 min
